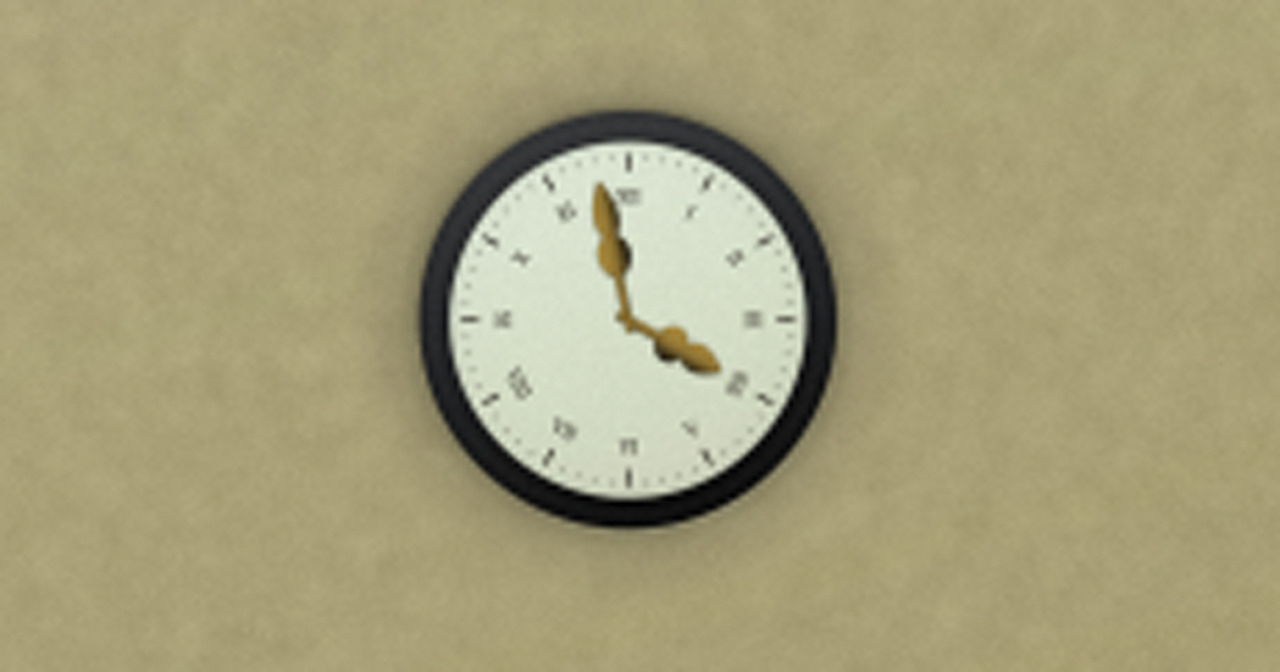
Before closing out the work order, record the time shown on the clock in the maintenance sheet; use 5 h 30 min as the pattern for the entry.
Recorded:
3 h 58 min
